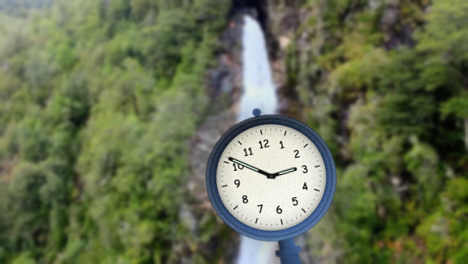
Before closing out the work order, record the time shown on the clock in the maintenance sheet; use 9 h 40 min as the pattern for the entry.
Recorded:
2 h 51 min
